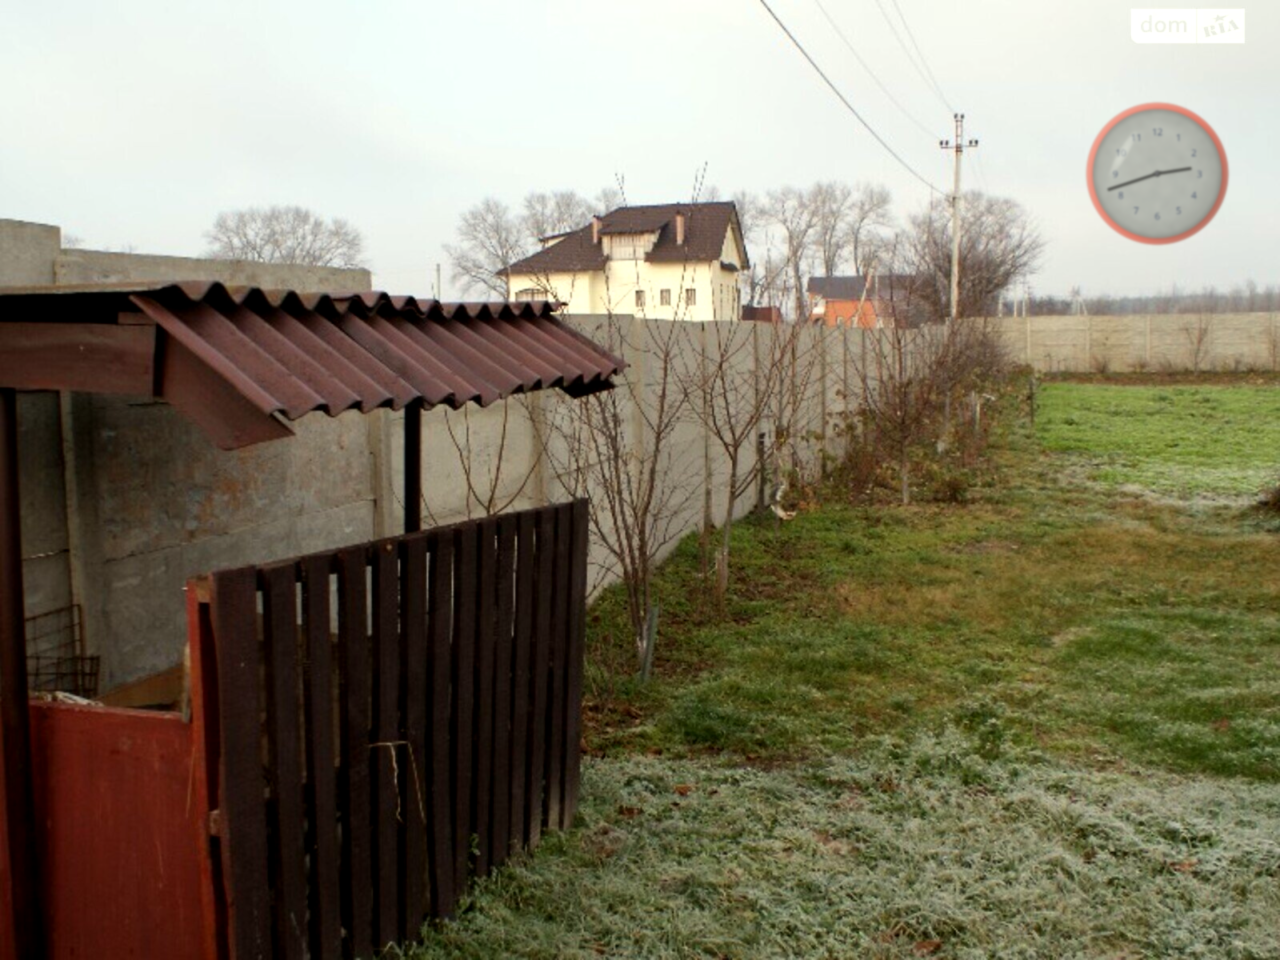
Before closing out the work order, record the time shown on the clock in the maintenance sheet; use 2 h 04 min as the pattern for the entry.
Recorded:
2 h 42 min
